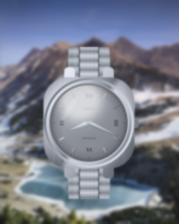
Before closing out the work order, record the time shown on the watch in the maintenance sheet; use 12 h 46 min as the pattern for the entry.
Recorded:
8 h 19 min
